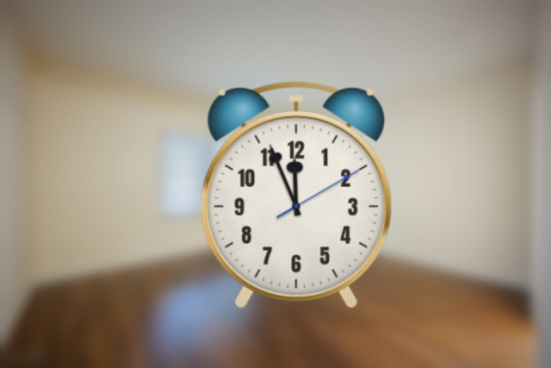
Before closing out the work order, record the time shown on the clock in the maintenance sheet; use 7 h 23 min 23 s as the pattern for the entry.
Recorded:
11 h 56 min 10 s
